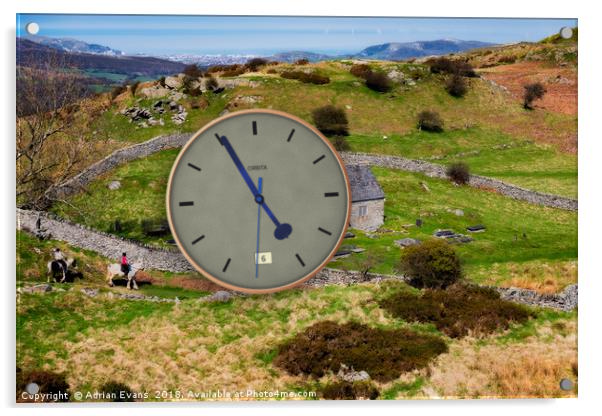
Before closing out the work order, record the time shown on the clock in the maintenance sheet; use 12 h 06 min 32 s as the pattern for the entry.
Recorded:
4 h 55 min 31 s
